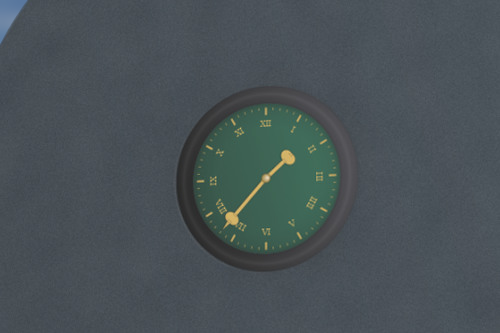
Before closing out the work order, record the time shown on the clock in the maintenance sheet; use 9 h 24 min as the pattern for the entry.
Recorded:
1 h 37 min
